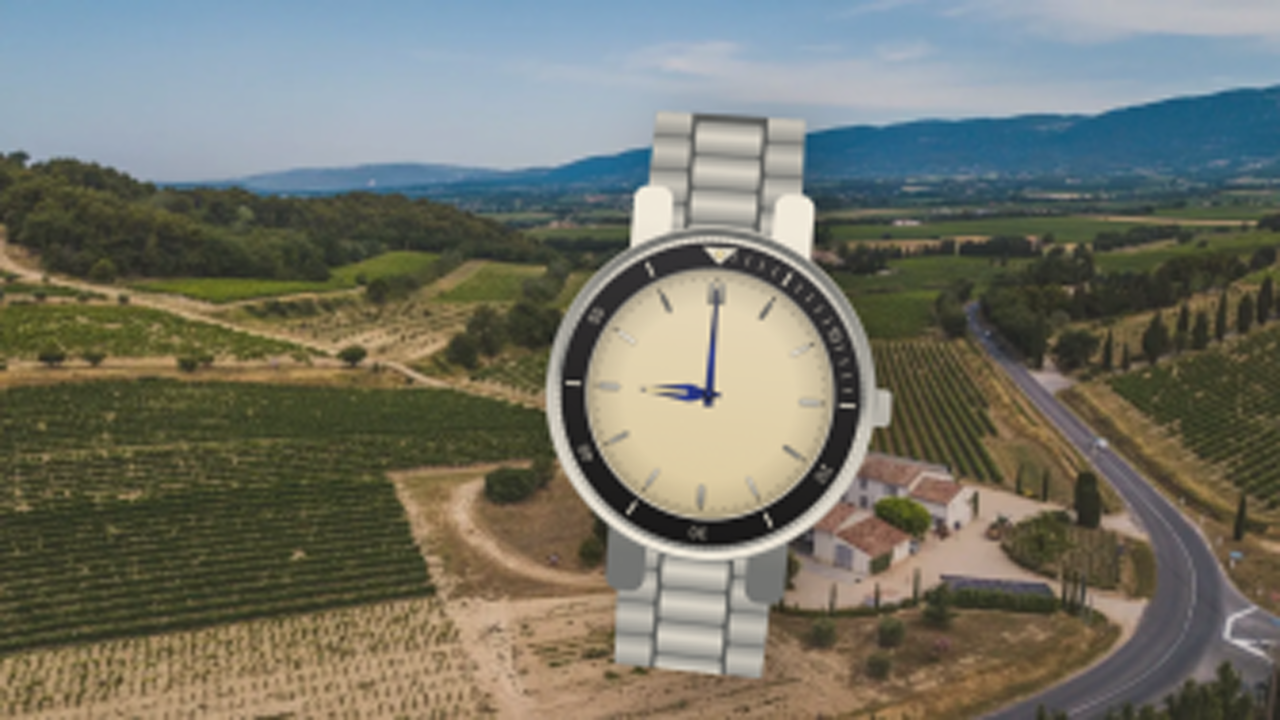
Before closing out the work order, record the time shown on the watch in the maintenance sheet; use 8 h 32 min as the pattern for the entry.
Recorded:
9 h 00 min
